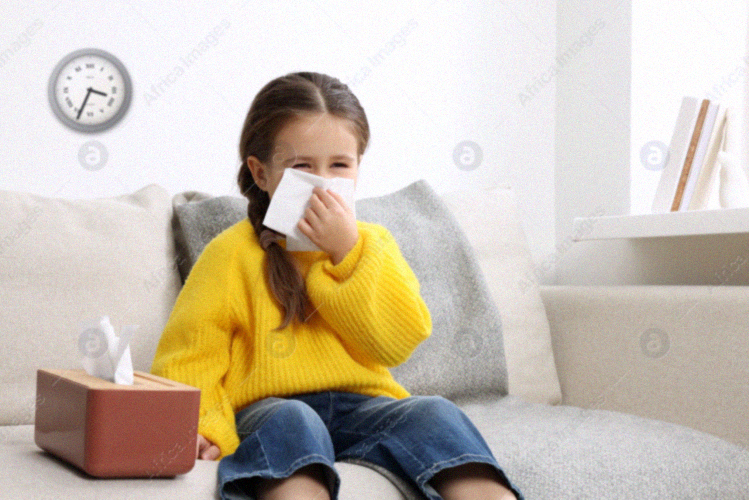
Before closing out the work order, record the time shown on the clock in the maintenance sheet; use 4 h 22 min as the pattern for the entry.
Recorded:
3 h 34 min
